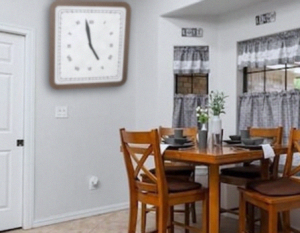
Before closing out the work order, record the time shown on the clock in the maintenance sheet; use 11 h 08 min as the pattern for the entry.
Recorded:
4 h 58 min
